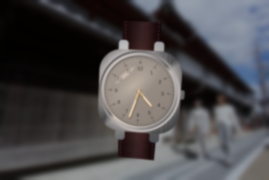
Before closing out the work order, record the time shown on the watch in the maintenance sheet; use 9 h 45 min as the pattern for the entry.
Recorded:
4 h 33 min
